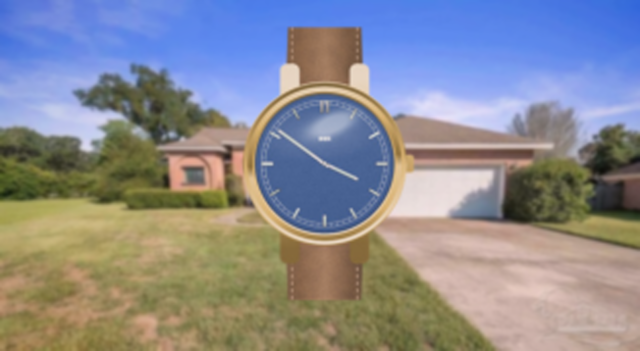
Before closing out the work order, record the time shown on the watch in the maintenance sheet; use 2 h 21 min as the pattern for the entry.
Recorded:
3 h 51 min
